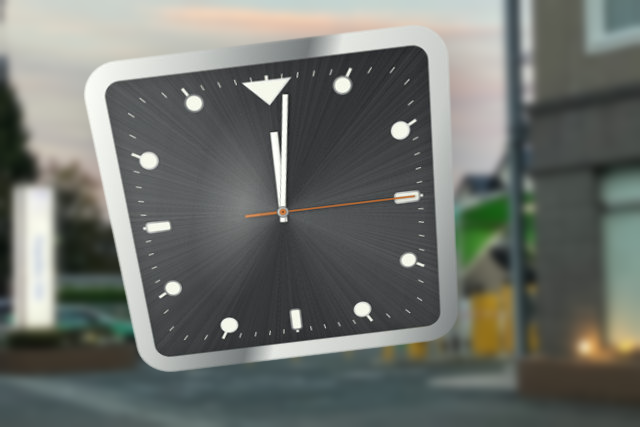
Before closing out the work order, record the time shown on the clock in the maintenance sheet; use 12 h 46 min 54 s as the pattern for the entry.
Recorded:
12 h 01 min 15 s
